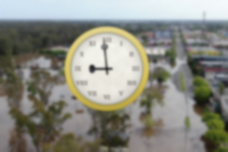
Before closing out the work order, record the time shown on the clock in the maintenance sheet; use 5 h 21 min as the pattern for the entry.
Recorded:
8 h 59 min
